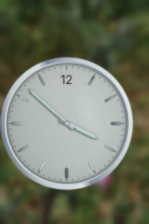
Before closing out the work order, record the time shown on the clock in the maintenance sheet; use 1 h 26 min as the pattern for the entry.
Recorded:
3 h 52 min
